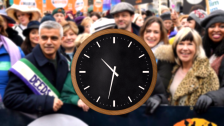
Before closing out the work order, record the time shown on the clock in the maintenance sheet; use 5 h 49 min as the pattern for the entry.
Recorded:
10 h 32 min
